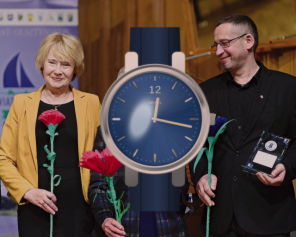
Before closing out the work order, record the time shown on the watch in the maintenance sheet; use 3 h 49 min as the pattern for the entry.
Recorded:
12 h 17 min
